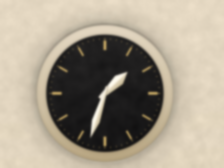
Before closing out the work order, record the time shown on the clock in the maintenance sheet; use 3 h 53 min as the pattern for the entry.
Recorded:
1 h 33 min
